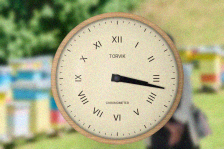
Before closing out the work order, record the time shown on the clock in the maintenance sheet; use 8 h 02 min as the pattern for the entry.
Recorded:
3 h 17 min
